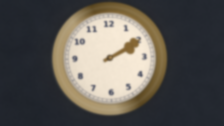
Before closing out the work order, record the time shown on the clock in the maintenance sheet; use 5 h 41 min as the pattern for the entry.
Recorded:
2 h 10 min
